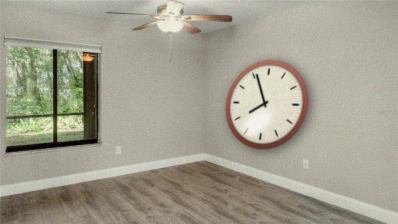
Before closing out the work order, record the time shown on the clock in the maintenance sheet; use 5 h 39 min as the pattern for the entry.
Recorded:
7 h 56 min
